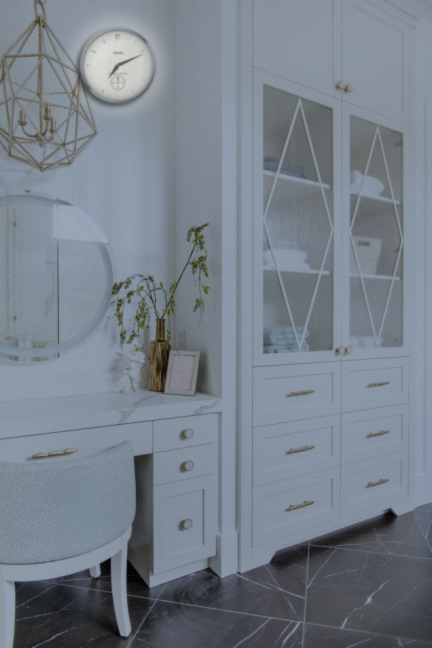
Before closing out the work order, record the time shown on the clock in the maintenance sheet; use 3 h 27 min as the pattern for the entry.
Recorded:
7 h 11 min
